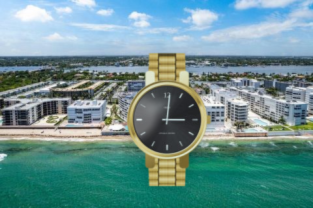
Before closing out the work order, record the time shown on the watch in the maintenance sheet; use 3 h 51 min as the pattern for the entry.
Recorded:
3 h 01 min
